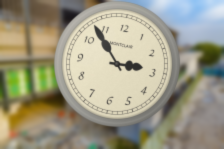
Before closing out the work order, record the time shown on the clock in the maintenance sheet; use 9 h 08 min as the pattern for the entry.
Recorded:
2 h 53 min
